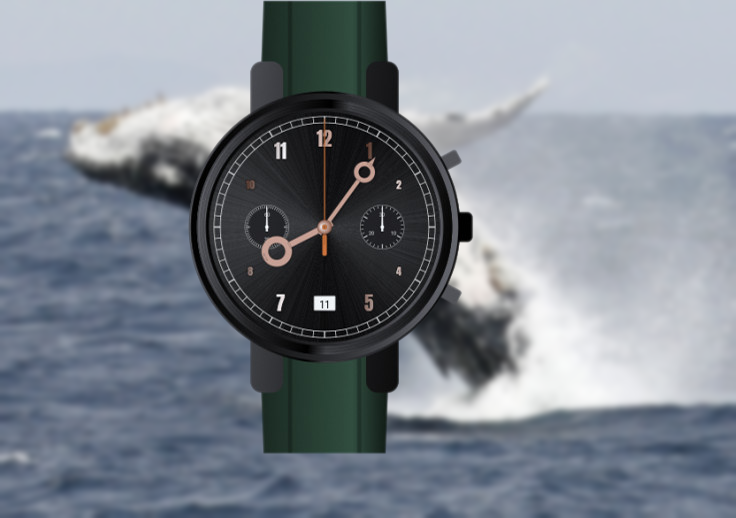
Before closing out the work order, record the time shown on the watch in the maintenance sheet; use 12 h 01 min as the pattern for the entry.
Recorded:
8 h 06 min
